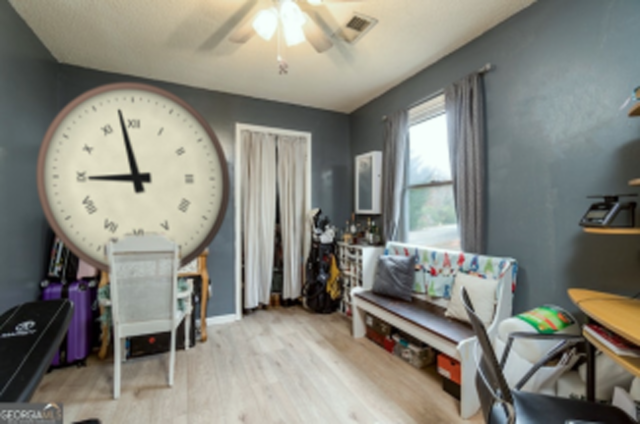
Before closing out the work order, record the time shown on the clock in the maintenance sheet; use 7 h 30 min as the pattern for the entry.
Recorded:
8 h 58 min
